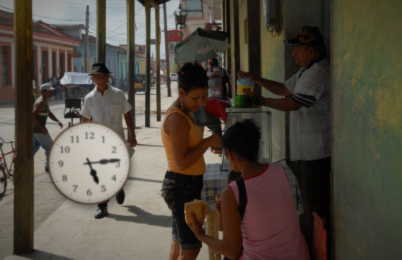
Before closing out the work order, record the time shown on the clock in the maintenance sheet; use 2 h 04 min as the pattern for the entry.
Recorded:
5 h 14 min
